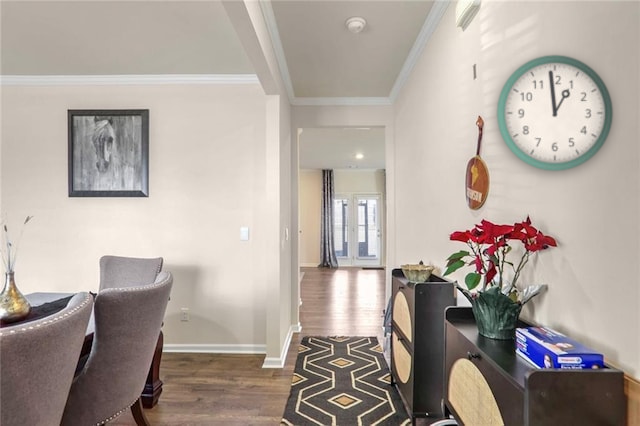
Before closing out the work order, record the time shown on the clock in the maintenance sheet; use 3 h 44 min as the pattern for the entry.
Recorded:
12 h 59 min
